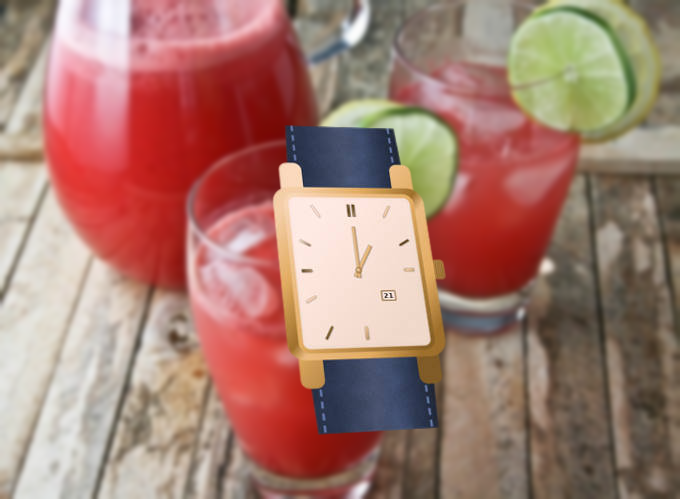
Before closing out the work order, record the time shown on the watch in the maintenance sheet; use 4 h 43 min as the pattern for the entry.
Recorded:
1 h 00 min
